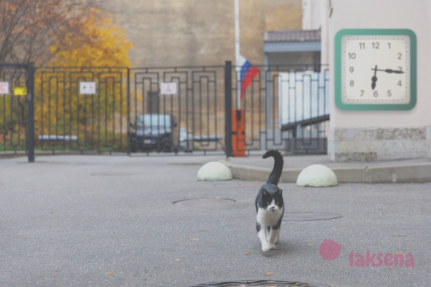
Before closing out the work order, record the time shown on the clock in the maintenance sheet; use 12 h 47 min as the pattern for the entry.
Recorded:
6 h 16 min
